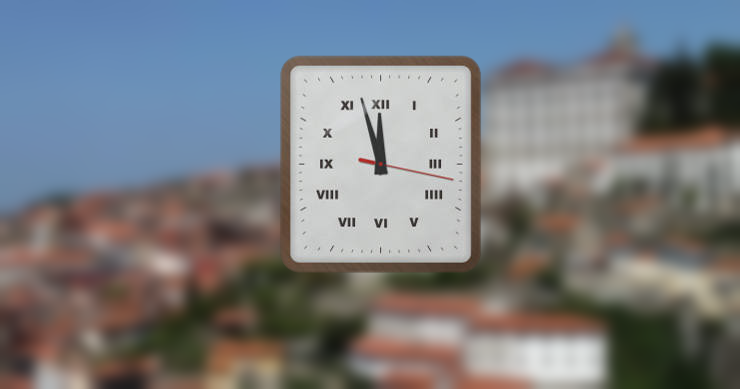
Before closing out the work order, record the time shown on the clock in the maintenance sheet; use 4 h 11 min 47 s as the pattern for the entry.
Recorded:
11 h 57 min 17 s
